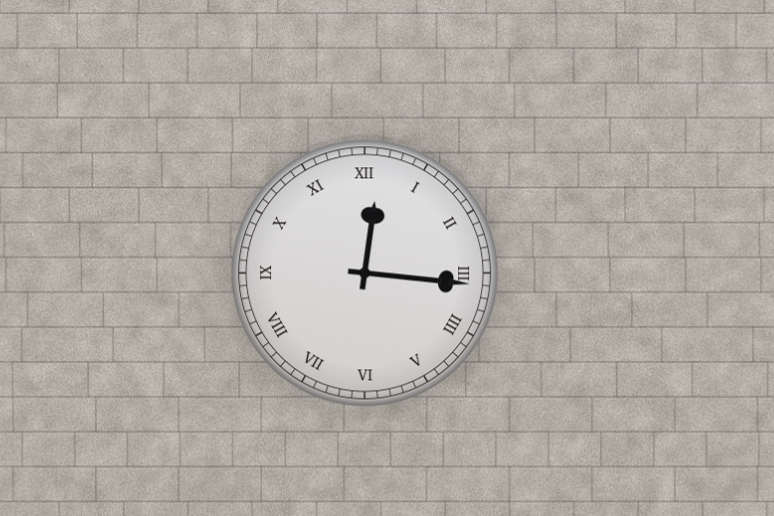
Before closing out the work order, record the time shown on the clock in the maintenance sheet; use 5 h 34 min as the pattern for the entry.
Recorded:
12 h 16 min
